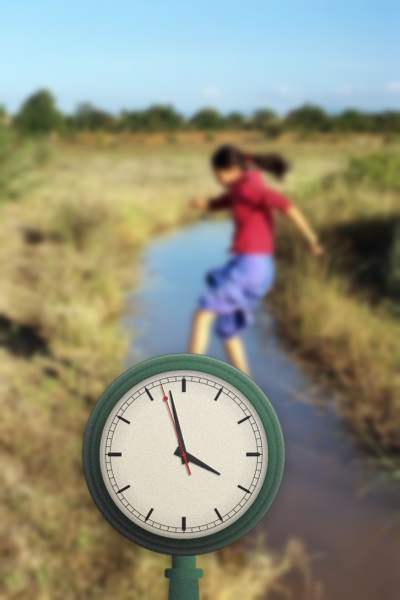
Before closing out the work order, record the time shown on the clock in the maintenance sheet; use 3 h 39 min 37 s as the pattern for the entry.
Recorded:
3 h 57 min 57 s
